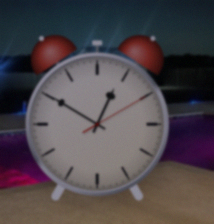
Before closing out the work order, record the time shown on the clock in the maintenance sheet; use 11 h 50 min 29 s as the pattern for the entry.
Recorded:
12 h 50 min 10 s
